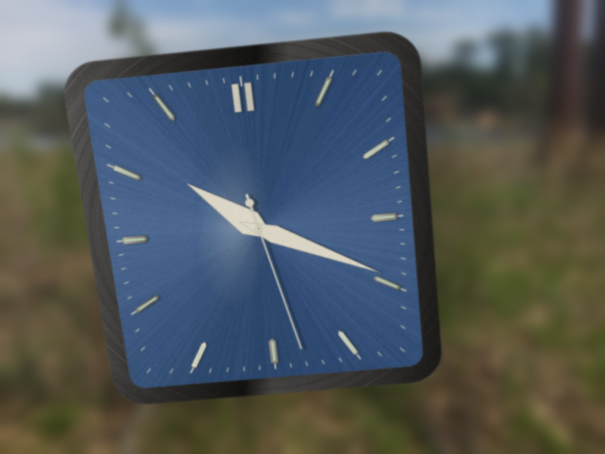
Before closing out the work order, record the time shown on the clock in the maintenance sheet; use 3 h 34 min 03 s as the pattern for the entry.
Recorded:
10 h 19 min 28 s
